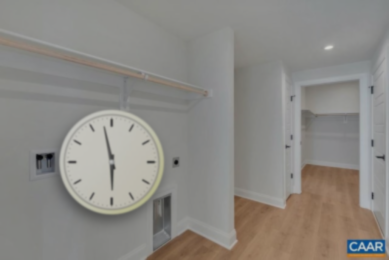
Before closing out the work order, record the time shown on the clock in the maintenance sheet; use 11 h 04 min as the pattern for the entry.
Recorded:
5 h 58 min
